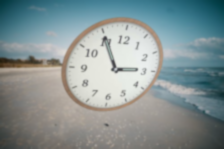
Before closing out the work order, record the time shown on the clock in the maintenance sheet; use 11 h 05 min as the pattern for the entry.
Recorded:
2 h 55 min
